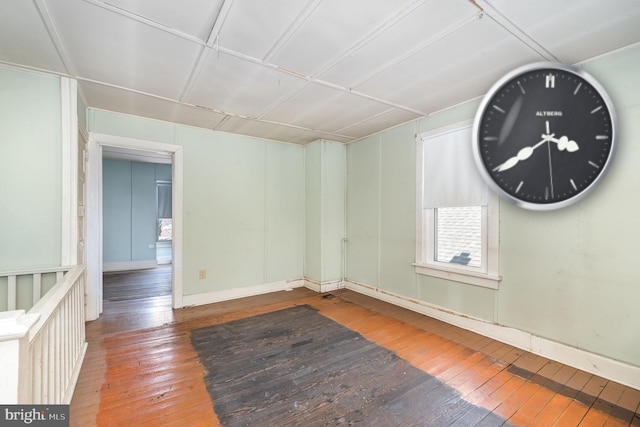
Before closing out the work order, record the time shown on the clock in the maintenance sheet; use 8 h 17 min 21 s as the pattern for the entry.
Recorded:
3 h 39 min 29 s
